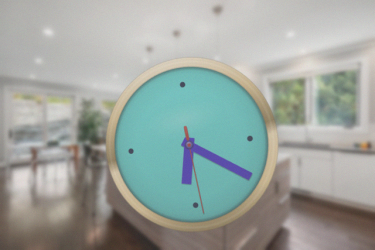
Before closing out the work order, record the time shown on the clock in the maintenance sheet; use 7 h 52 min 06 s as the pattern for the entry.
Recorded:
6 h 20 min 29 s
